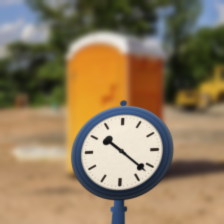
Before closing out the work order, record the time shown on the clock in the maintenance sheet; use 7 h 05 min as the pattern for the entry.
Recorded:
10 h 22 min
